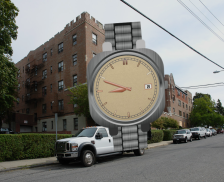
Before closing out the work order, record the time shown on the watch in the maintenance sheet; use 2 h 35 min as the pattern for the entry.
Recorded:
8 h 49 min
